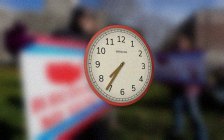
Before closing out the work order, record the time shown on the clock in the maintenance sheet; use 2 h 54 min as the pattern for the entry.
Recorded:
7 h 36 min
